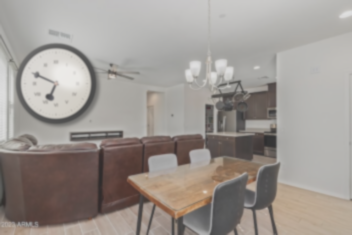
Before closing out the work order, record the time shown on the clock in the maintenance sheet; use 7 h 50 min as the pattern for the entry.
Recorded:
6 h 49 min
